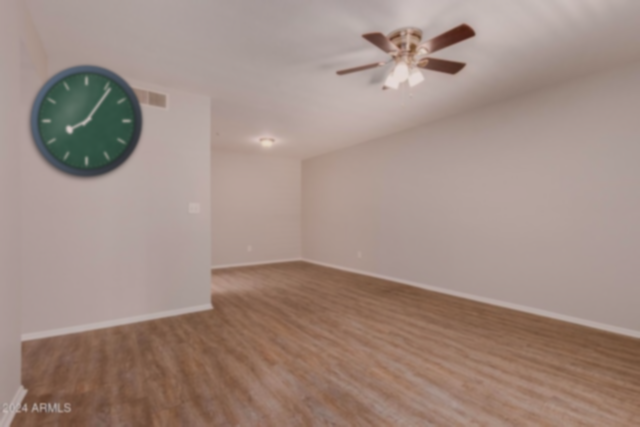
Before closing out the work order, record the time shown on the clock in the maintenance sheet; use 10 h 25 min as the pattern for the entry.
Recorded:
8 h 06 min
